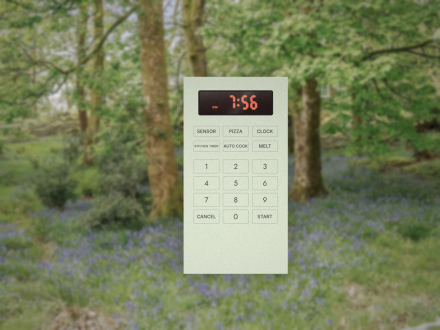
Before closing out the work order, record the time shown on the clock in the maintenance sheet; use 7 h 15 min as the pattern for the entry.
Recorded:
7 h 56 min
